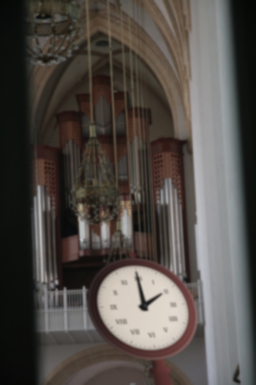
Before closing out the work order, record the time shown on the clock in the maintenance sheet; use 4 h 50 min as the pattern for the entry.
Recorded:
2 h 00 min
